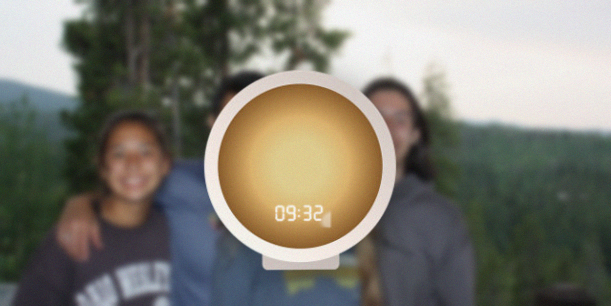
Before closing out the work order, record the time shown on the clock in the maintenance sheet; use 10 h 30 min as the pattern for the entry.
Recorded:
9 h 32 min
